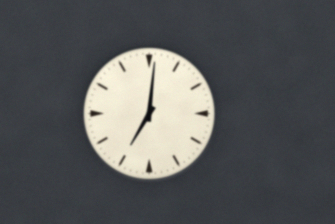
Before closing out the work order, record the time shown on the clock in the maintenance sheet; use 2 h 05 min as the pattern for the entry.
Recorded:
7 h 01 min
